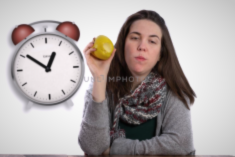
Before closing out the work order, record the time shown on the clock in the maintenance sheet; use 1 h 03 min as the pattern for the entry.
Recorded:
12 h 51 min
